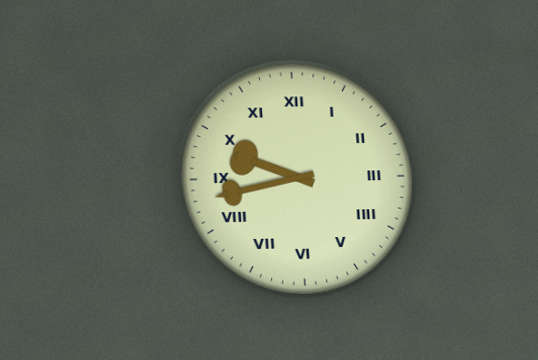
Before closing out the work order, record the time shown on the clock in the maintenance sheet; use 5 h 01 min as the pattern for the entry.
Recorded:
9 h 43 min
